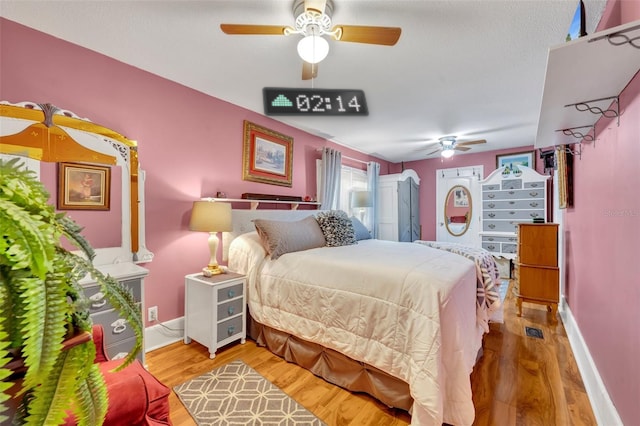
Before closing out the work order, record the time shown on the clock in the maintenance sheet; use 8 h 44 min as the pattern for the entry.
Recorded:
2 h 14 min
